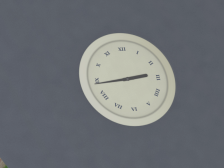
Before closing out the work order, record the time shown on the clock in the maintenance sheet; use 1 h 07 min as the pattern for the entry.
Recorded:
2 h 44 min
